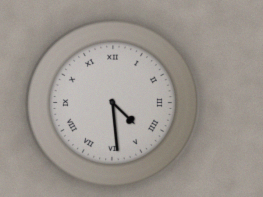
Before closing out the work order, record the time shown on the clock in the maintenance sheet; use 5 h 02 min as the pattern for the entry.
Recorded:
4 h 29 min
